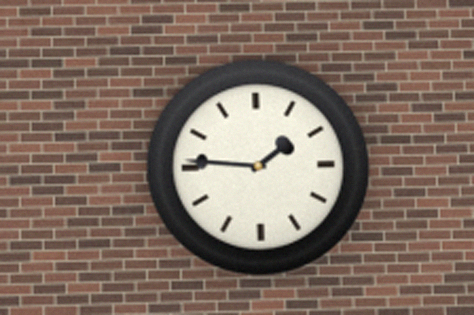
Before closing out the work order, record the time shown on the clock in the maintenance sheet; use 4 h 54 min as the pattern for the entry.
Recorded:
1 h 46 min
